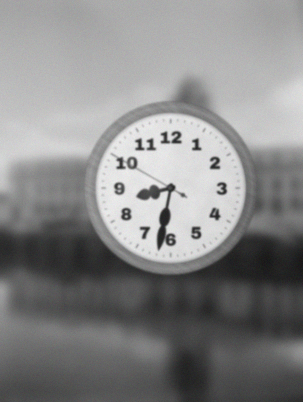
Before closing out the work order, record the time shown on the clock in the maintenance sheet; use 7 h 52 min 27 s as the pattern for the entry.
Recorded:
8 h 31 min 50 s
